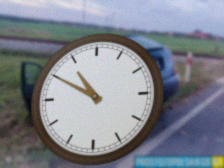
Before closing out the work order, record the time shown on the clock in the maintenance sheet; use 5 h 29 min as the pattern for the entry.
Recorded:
10 h 50 min
